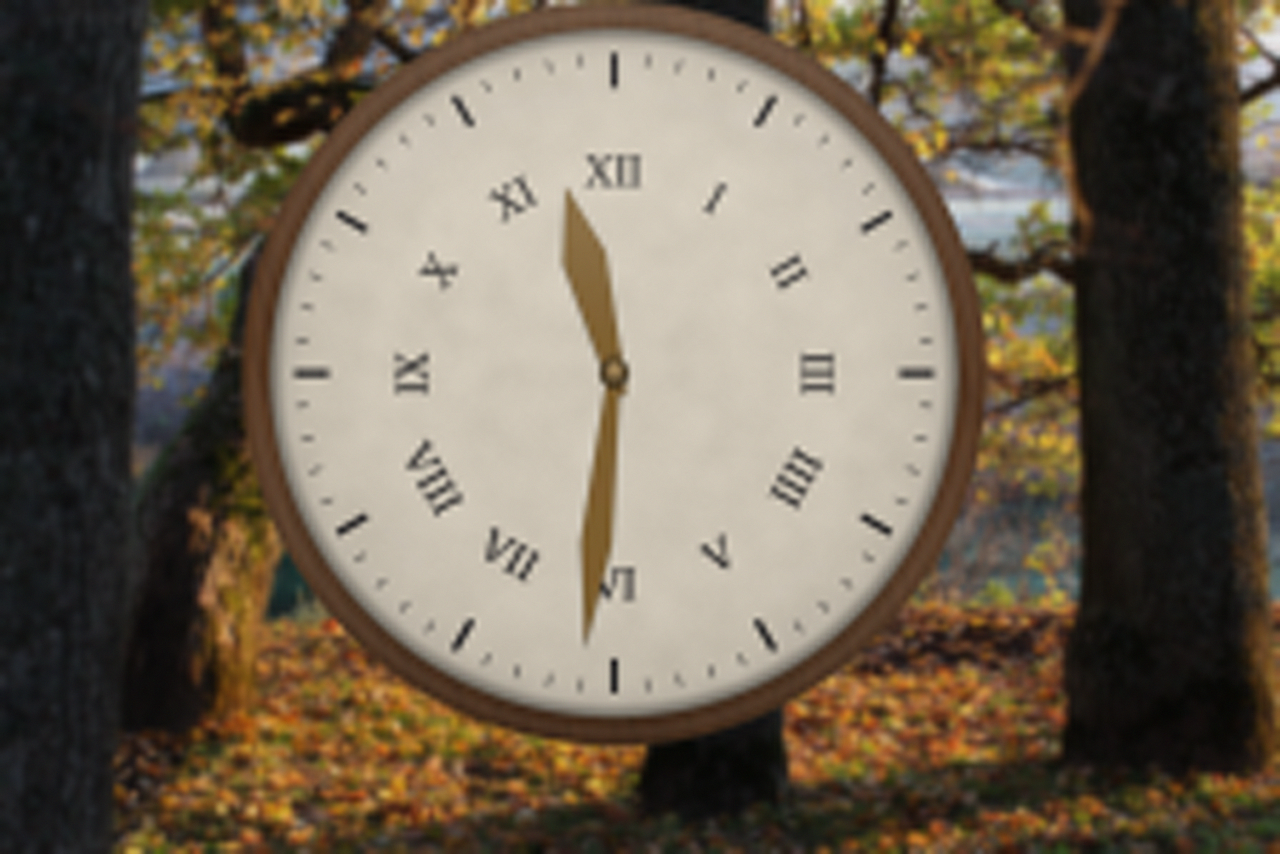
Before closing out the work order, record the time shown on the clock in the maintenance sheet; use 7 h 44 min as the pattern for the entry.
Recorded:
11 h 31 min
